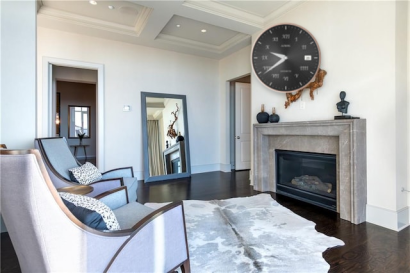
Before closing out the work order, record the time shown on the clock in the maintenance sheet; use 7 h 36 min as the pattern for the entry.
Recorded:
9 h 39 min
